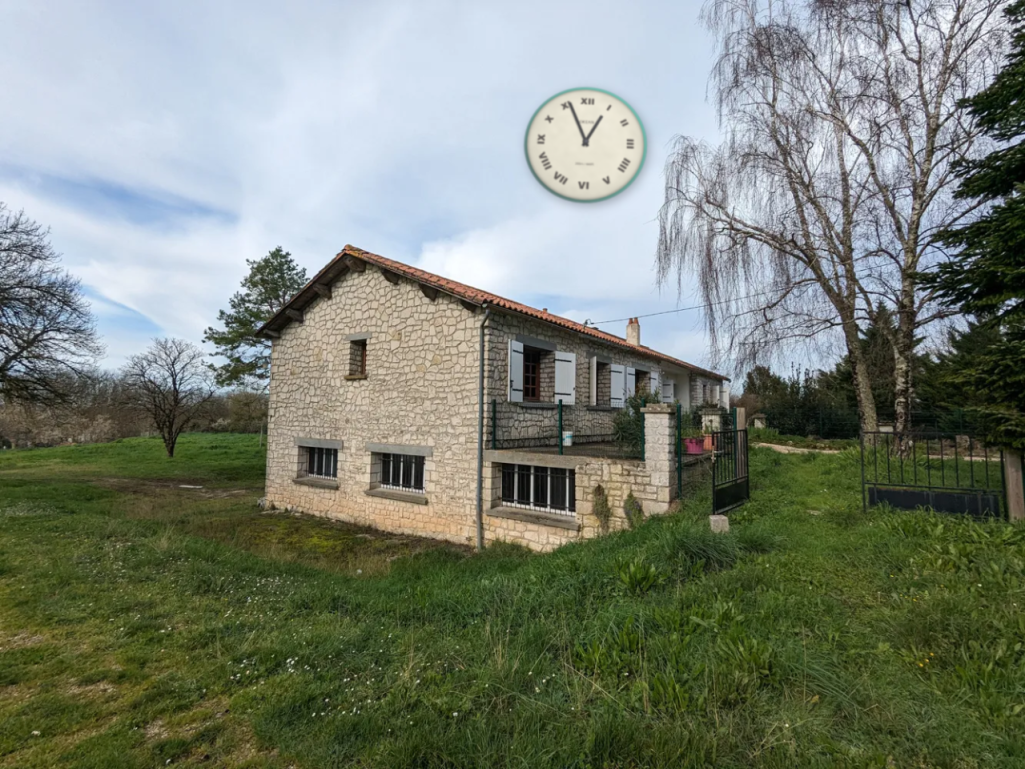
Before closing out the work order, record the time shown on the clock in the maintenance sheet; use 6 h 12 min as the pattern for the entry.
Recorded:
12 h 56 min
